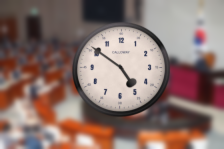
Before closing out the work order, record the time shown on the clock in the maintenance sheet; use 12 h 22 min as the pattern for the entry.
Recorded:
4 h 51 min
